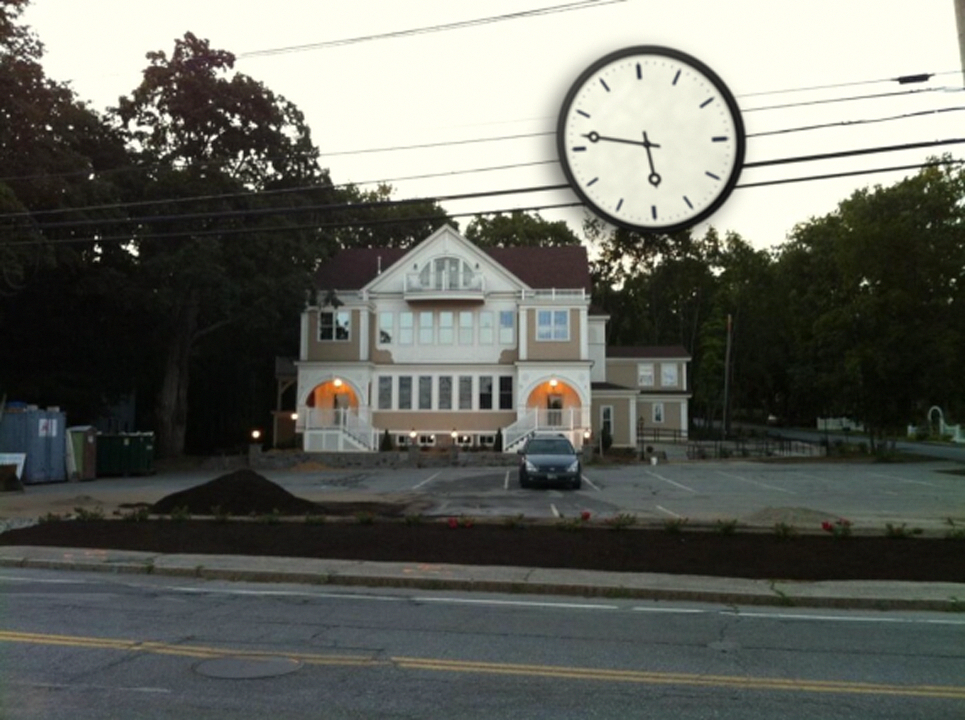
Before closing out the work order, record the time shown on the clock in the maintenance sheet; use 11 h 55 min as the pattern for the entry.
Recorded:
5 h 47 min
